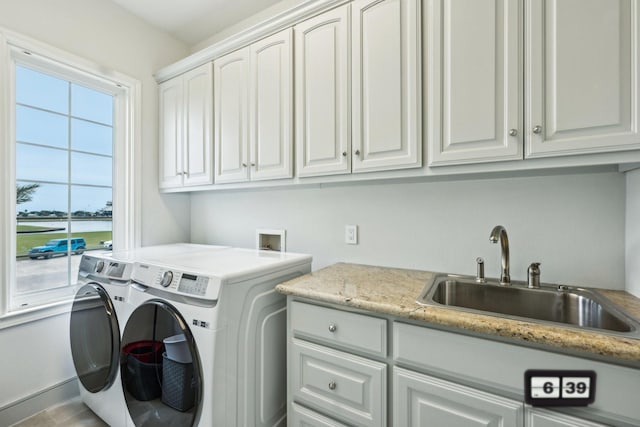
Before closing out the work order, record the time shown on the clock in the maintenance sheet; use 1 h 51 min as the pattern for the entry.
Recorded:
6 h 39 min
